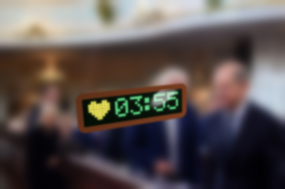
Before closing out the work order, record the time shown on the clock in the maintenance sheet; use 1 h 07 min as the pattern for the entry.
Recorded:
3 h 55 min
